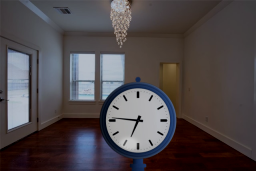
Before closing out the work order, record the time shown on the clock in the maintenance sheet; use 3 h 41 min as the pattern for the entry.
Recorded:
6 h 46 min
